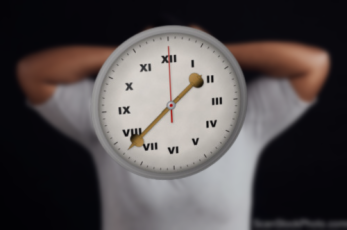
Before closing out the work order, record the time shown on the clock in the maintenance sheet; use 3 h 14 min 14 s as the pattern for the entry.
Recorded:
1 h 38 min 00 s
